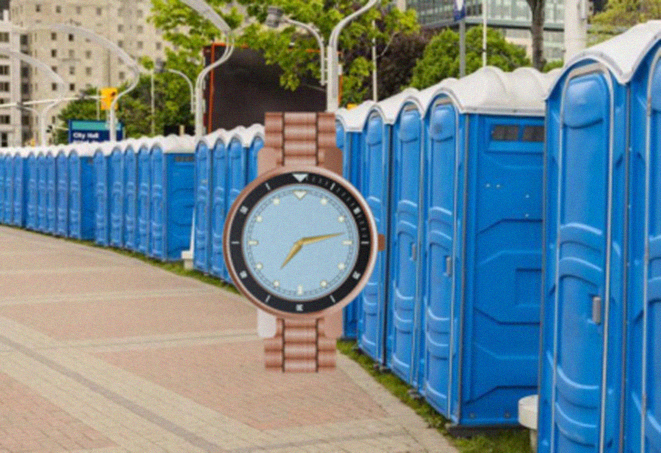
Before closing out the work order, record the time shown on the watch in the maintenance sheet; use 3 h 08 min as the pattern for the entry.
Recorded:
7 h 13 min
